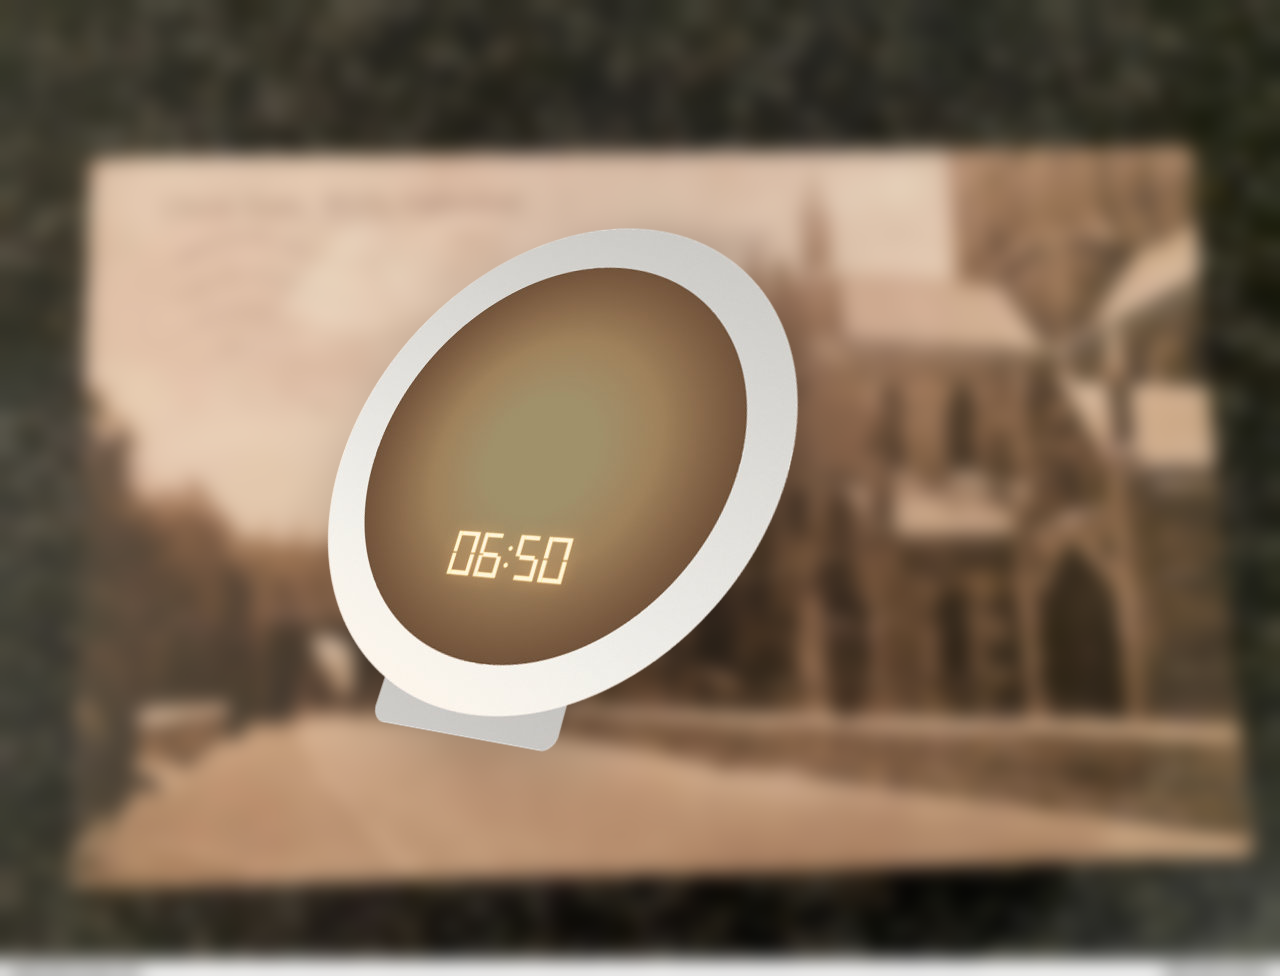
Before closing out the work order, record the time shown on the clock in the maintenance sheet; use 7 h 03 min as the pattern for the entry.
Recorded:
6 h 50 min
